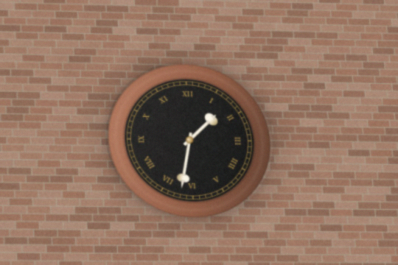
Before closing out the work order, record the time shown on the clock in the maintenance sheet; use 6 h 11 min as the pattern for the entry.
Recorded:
1 h 32 min
